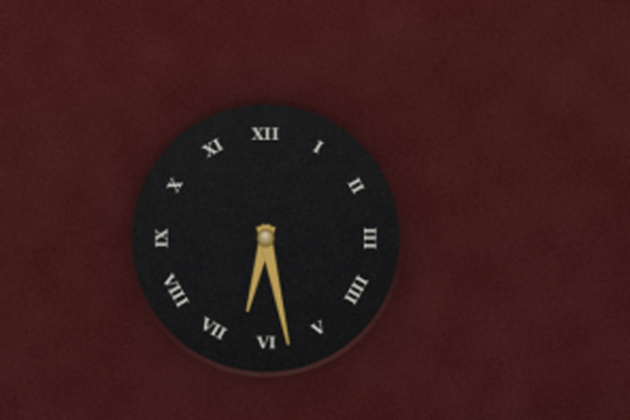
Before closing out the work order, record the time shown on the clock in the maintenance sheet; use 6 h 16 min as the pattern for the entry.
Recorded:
6 h 28 min
